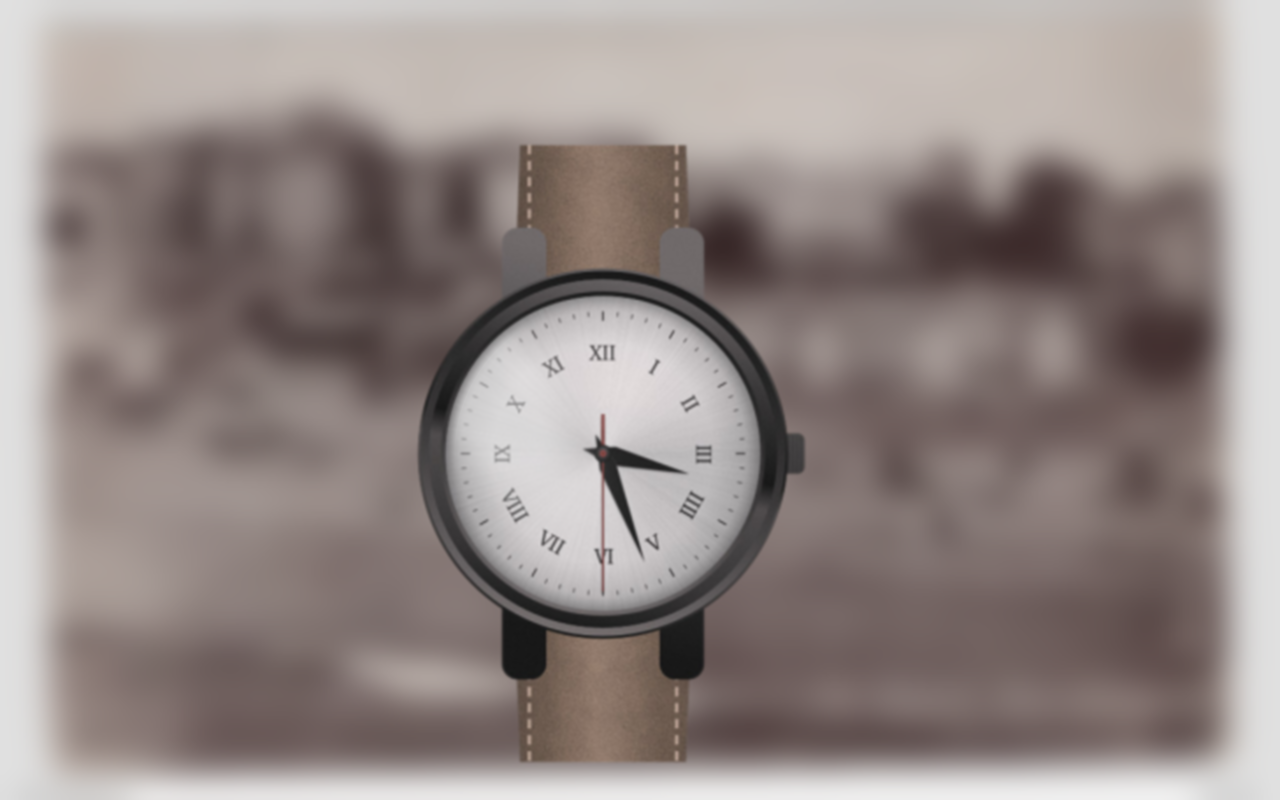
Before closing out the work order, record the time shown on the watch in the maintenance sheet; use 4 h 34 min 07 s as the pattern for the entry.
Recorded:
3 h 26 min 30 s
